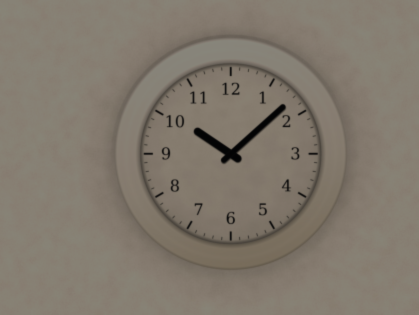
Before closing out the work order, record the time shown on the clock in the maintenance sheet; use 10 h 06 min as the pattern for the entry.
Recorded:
10 h 08 min
